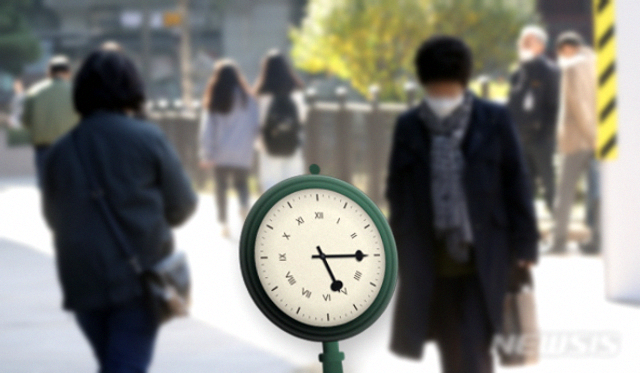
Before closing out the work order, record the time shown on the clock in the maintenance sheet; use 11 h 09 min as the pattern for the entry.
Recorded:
5 h 15 min
